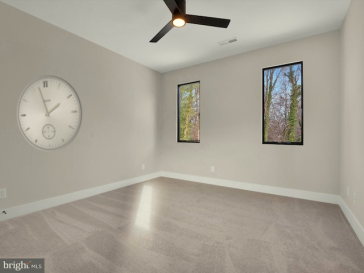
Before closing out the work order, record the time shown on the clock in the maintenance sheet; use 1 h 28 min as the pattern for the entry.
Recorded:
1 h 57 min
